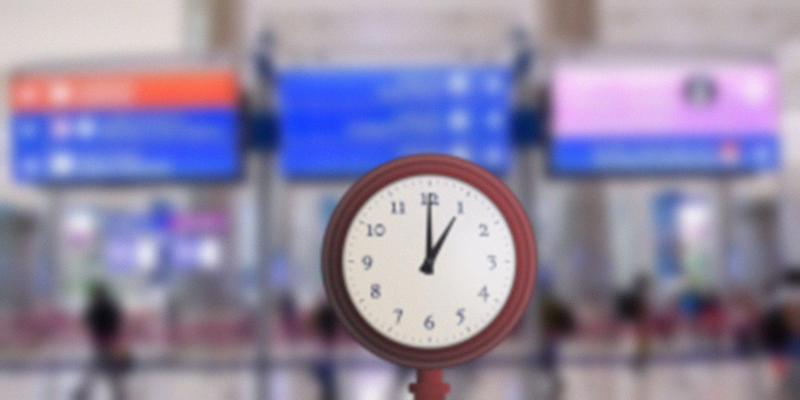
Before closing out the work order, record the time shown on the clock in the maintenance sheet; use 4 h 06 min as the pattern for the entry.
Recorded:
1 h 00 min
